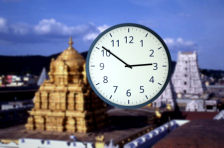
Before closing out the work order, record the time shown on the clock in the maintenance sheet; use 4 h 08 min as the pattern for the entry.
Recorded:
2 h 51 min
